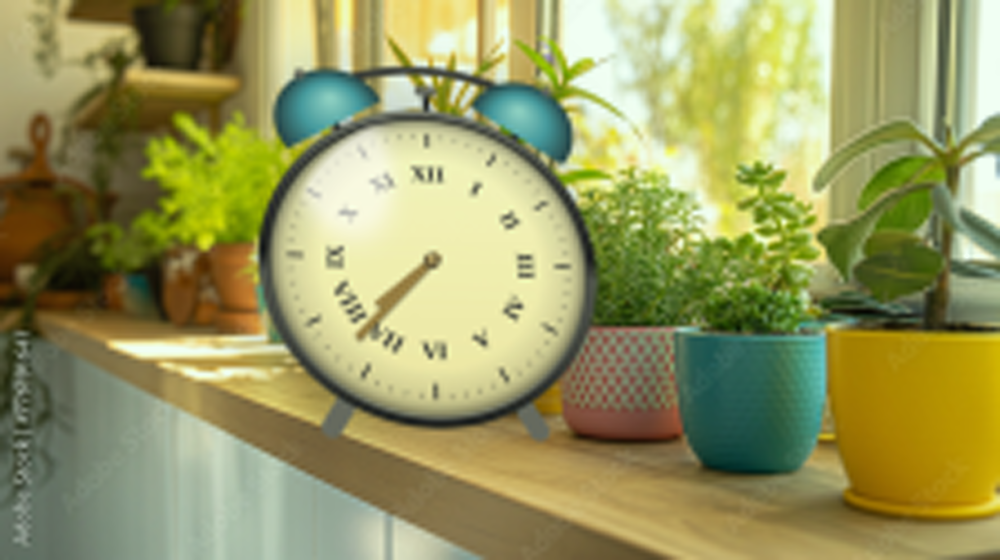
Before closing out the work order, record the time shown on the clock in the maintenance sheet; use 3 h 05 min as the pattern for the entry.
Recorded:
7 h 37 min
